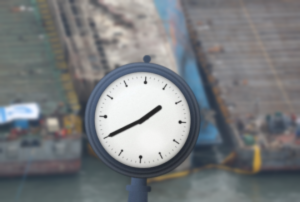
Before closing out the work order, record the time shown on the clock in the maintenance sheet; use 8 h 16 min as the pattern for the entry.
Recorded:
1 h 40 min
